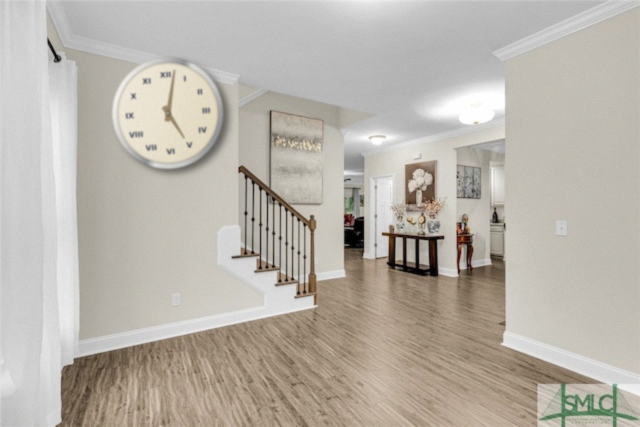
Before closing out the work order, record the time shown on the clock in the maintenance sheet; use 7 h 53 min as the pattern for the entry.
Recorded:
5 h 02 min
